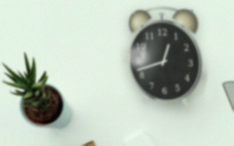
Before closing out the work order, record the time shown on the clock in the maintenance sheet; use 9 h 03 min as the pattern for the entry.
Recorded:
12 h 42 min
